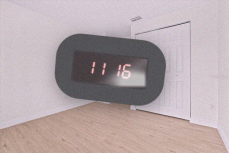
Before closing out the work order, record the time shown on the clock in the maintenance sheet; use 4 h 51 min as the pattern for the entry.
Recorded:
11 h 16 min
